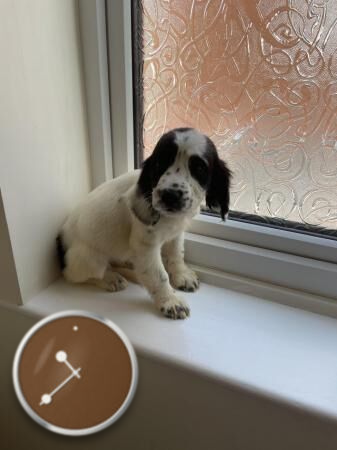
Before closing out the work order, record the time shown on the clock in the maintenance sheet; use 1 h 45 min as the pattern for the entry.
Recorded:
10 h 38 min
